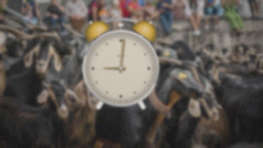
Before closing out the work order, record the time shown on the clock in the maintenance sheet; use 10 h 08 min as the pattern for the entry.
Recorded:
9 h 01 min
